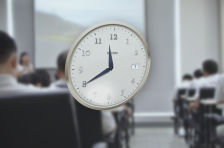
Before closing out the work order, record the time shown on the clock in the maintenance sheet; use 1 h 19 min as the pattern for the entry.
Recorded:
11 h 40 min
